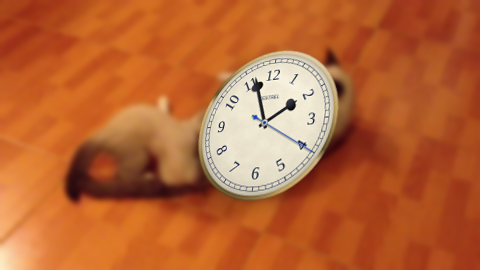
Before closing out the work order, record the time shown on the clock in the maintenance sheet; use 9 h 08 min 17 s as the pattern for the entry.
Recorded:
1 h 56 min 20 s
